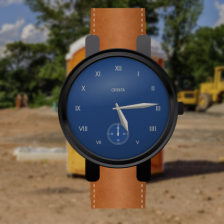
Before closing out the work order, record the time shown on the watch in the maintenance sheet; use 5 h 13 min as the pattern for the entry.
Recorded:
5 h 14 min
